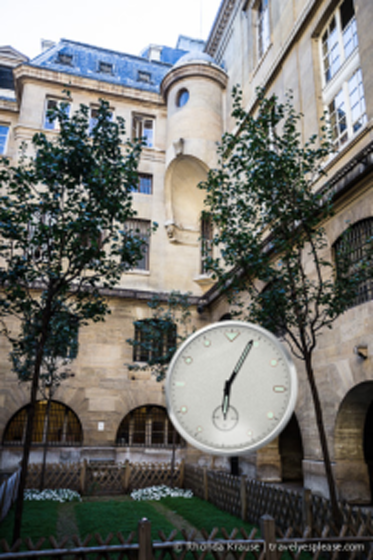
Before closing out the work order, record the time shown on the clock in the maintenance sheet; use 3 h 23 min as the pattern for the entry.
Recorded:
6 h 04 min
